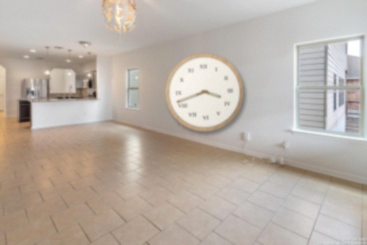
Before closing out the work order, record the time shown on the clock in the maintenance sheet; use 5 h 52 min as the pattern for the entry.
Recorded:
3 h 42 min
